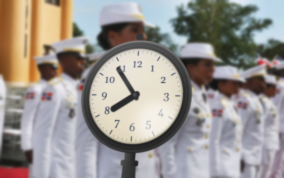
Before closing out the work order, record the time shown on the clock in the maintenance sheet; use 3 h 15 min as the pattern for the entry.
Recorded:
7 h 54 min
